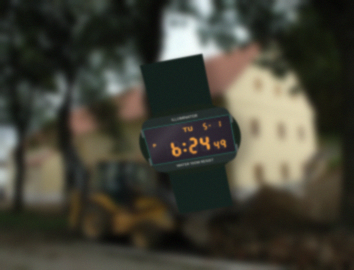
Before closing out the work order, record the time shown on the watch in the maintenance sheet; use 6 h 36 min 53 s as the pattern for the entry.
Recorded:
6 h 24 min 49 s
